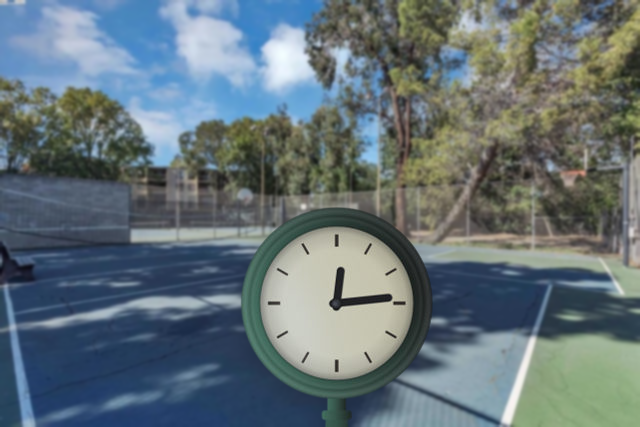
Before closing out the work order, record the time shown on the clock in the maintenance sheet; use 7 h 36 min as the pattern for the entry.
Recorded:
12 h 14 min
